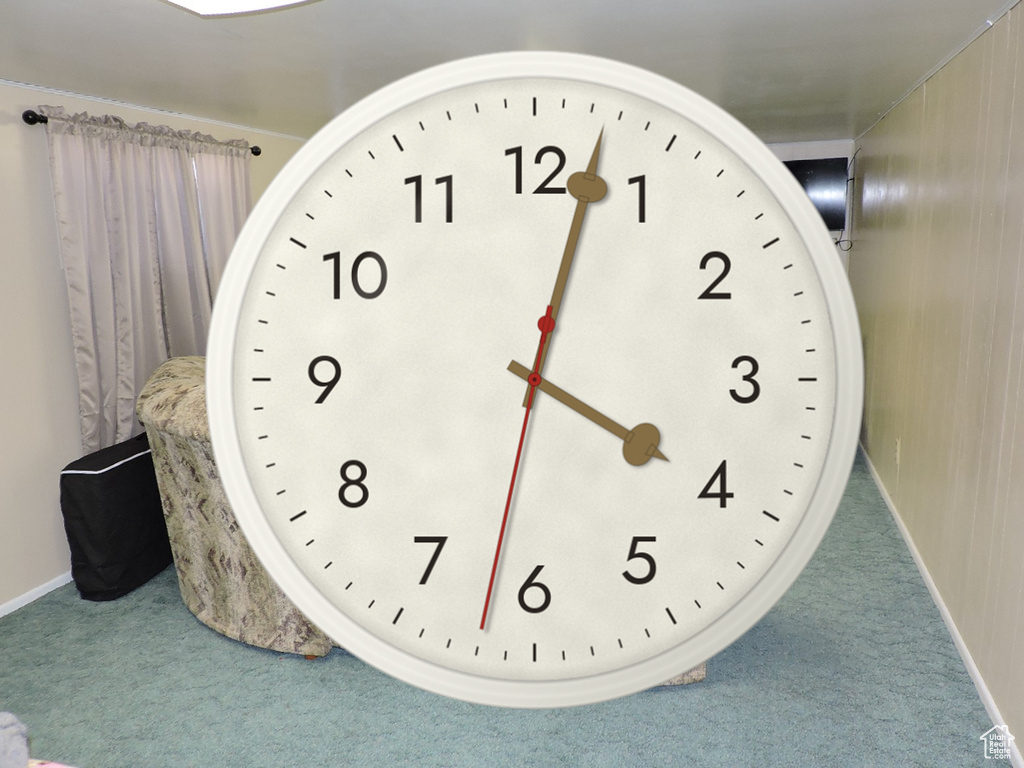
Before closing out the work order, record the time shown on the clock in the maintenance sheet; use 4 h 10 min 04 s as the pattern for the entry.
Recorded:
4 h 02 min 32 s
